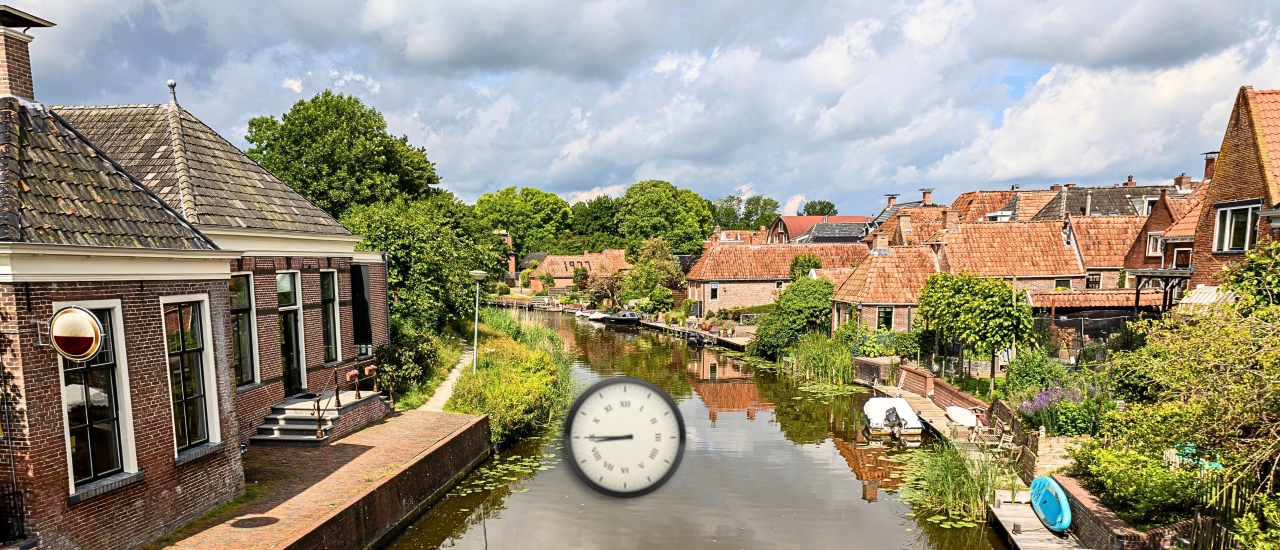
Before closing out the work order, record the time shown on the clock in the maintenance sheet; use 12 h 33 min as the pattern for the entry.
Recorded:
8 h 45 min
